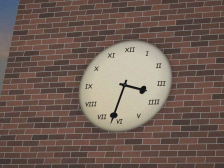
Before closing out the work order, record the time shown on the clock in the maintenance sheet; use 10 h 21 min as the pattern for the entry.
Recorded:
3 h 32 min
